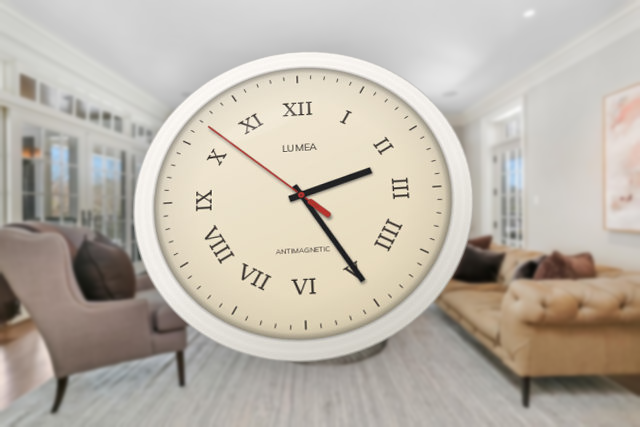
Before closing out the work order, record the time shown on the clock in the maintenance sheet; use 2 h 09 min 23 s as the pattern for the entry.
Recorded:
2 h 24 min 52 s
